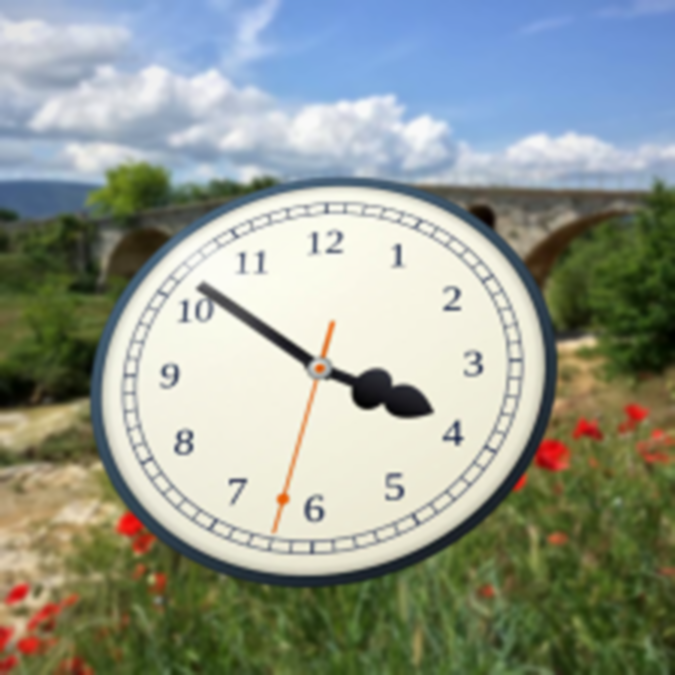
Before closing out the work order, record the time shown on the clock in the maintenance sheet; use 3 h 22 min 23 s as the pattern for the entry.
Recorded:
3 h 51 min 32 s
